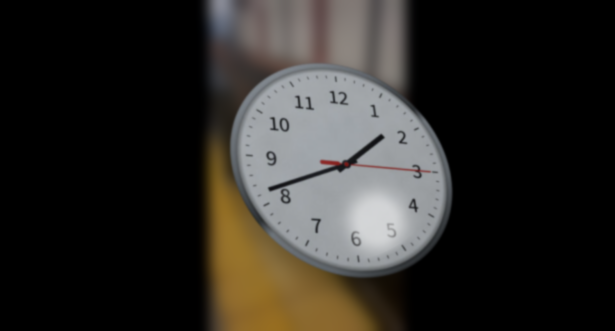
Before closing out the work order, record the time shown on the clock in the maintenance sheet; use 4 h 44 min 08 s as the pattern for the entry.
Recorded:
1 h 41 min 15 s
